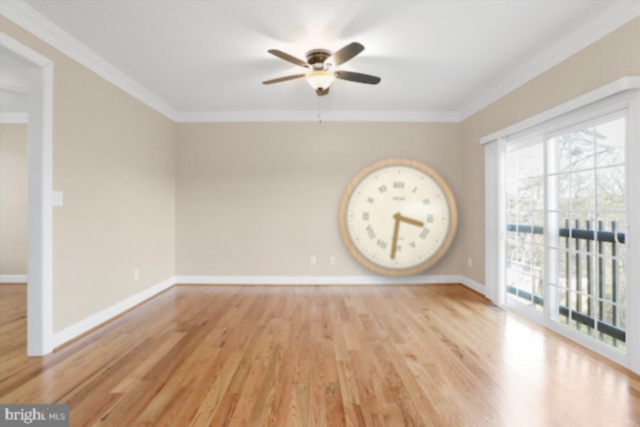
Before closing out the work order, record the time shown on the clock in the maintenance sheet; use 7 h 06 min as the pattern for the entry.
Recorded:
3 h 31 min
